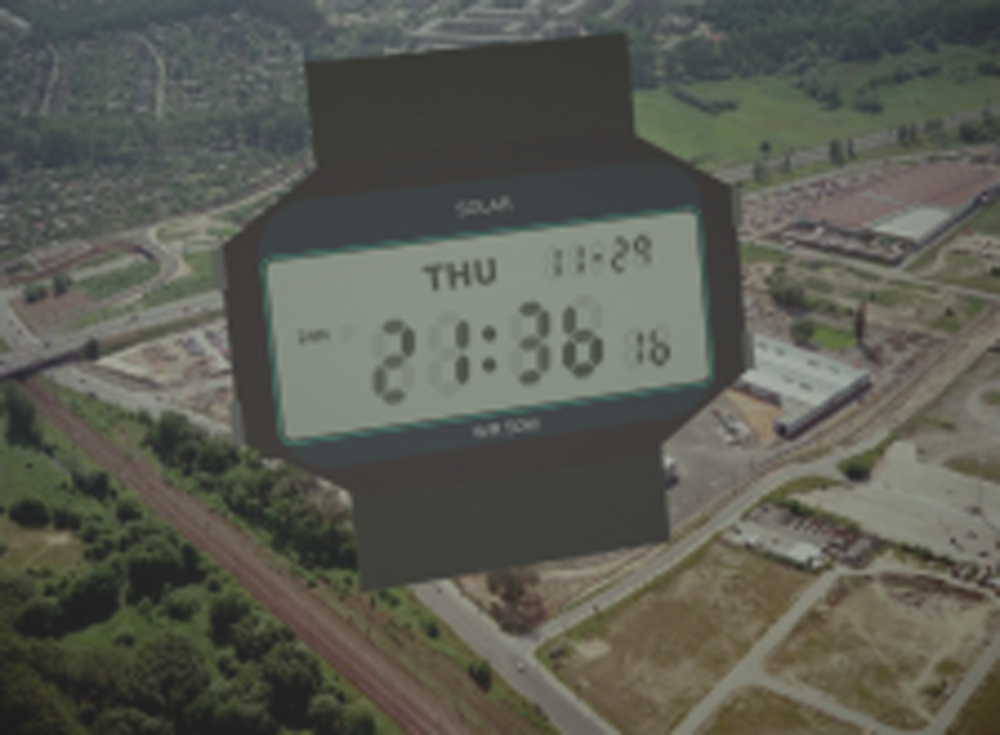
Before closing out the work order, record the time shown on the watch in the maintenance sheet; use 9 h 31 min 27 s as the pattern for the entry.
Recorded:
21 h 36 min 16 s
